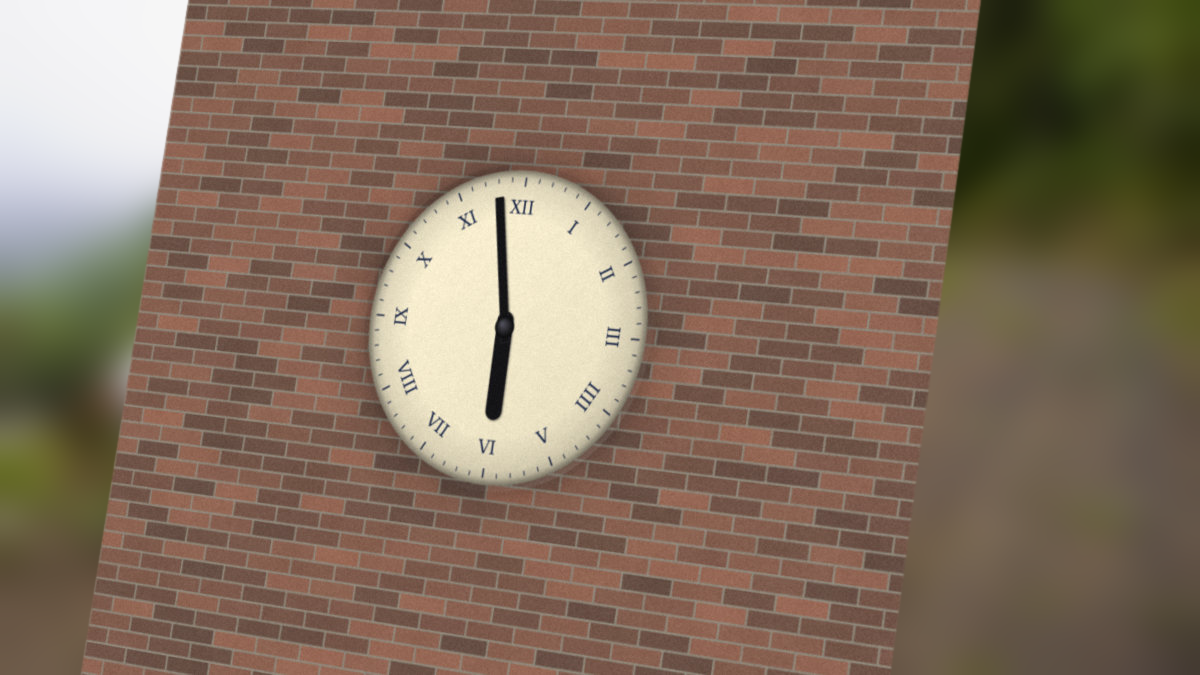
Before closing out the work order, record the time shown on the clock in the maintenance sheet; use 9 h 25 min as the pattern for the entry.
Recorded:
5 h 58 min
